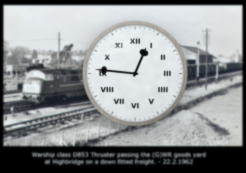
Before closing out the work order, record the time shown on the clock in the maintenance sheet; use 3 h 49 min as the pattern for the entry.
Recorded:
12 h 46 min
